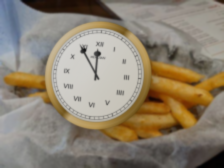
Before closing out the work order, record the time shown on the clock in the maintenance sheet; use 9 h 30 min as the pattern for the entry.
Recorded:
11 h 54 min
